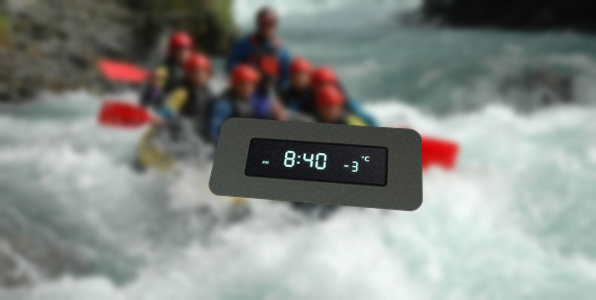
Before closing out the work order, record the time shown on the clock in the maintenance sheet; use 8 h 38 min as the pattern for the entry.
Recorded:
8 h 40 min
